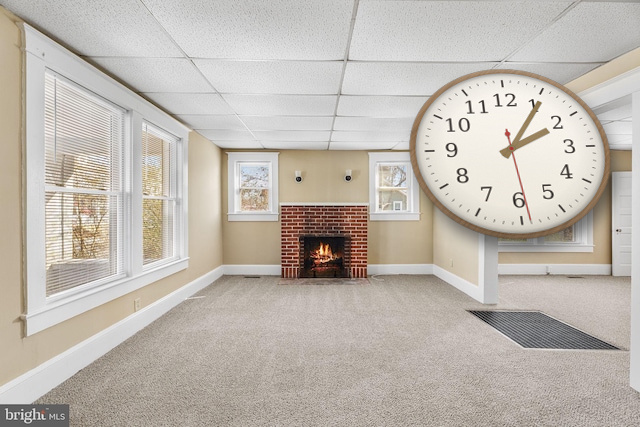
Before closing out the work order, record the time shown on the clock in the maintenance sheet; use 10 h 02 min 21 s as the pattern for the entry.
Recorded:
2 h 05 min 29 s
